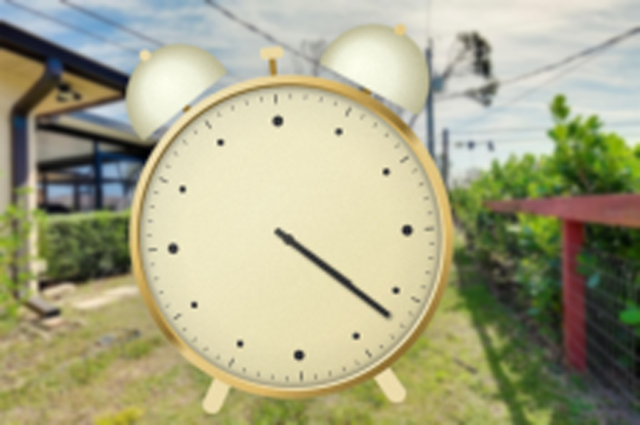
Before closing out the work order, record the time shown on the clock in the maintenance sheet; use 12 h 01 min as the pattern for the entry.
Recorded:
4 h 22 min
